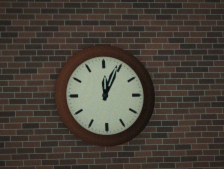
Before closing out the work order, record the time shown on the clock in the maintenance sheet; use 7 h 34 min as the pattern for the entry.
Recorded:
12 h 04 min
